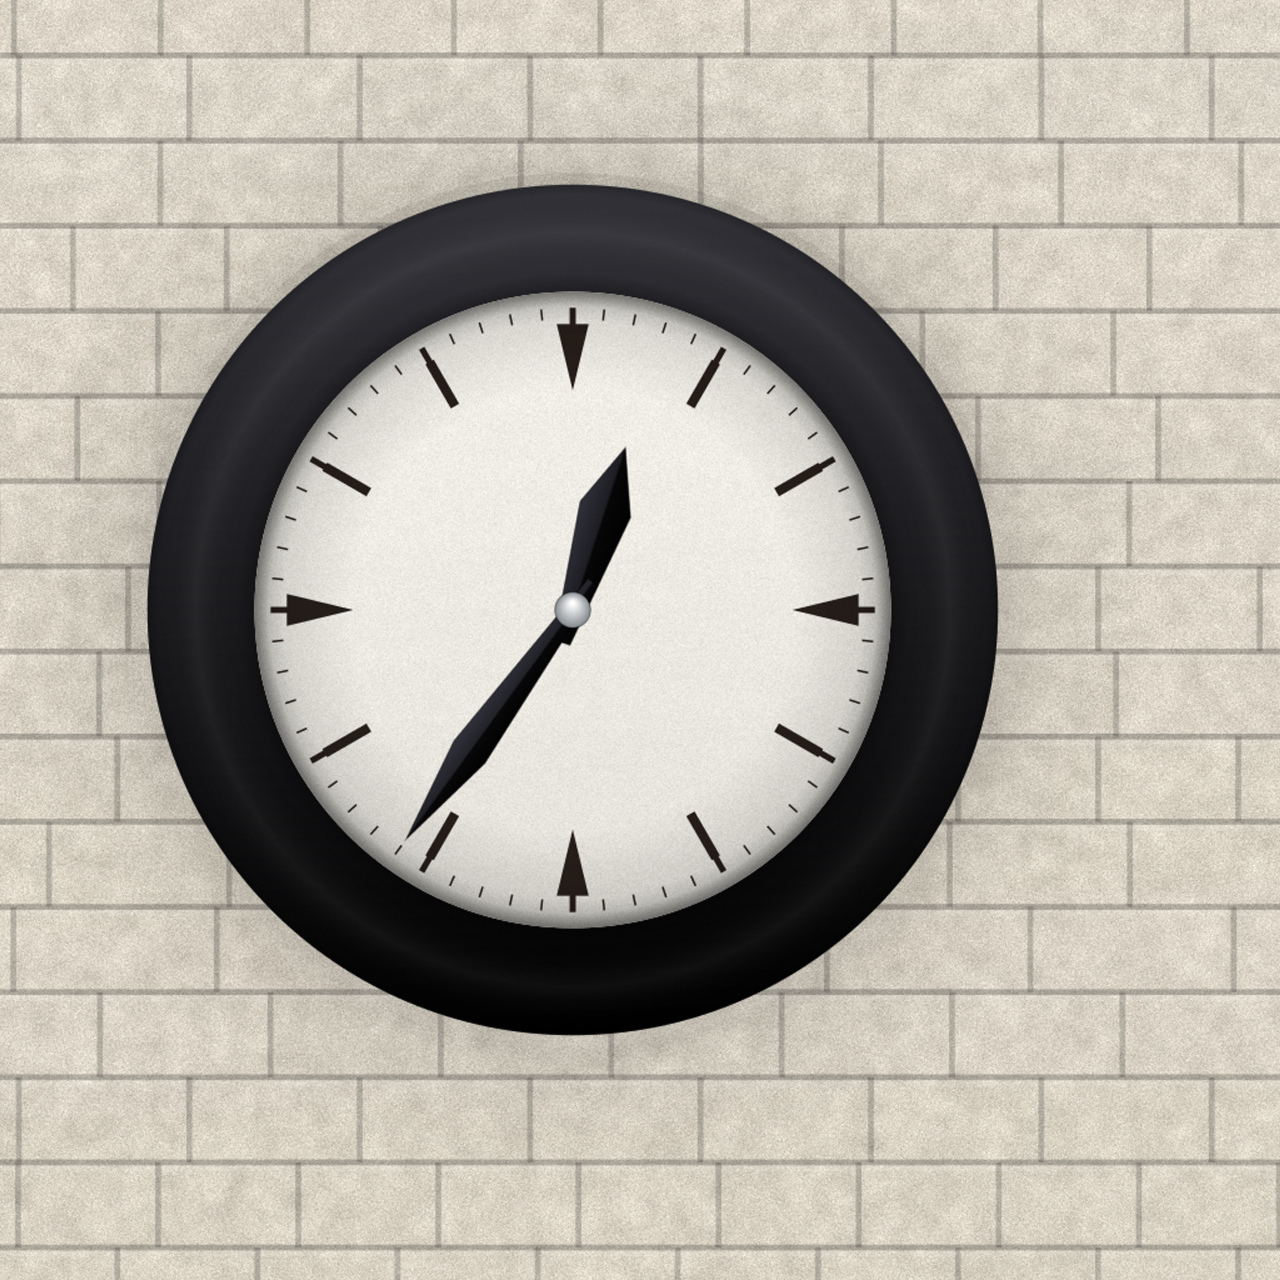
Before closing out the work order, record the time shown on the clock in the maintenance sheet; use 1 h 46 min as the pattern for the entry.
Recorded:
12 h 36 min
